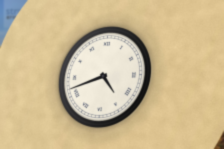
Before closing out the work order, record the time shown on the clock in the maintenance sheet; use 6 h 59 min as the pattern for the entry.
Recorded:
4 h 42 min
